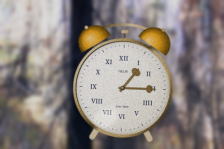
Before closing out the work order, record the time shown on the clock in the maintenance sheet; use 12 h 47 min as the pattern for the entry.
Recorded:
1 h 15 min
